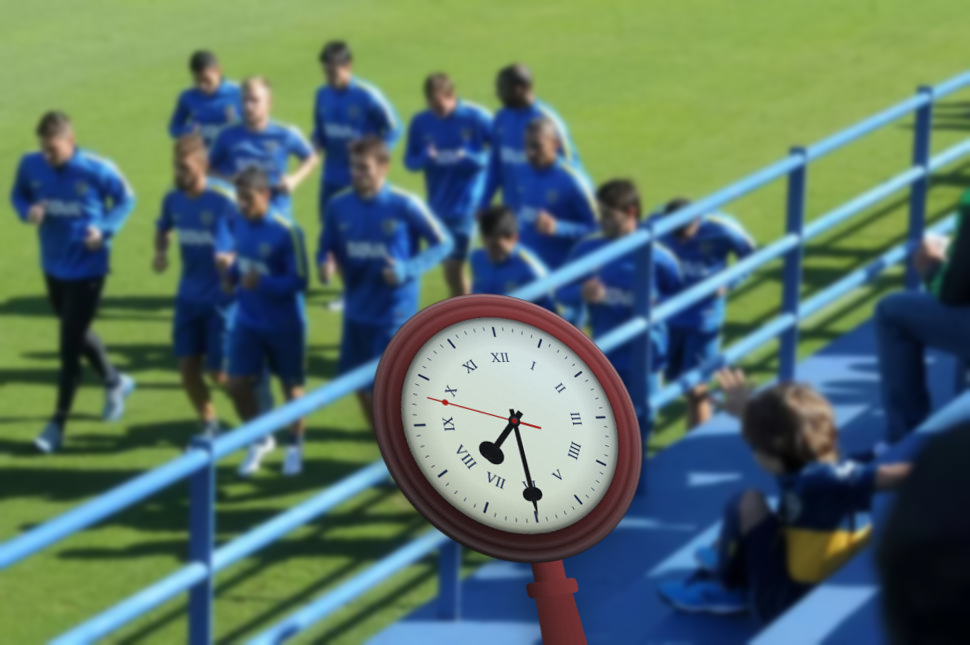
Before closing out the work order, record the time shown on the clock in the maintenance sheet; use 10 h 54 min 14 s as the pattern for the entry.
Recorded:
7 h 29 min 48 s
